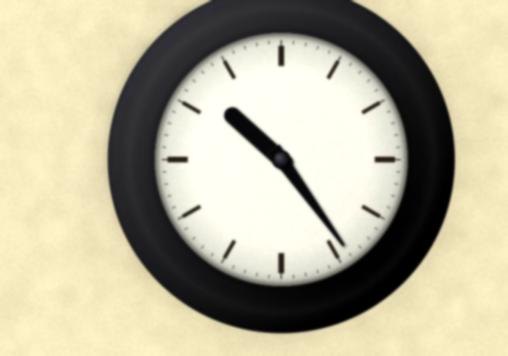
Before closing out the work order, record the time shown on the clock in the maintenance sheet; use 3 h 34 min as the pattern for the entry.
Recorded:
10 h 24 min
